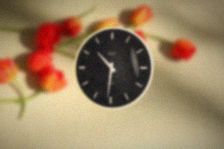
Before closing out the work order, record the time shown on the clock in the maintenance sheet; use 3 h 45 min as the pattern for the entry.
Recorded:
10 h 31 min
